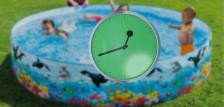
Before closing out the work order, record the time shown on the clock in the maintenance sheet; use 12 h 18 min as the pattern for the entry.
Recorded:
12 h 42 min
